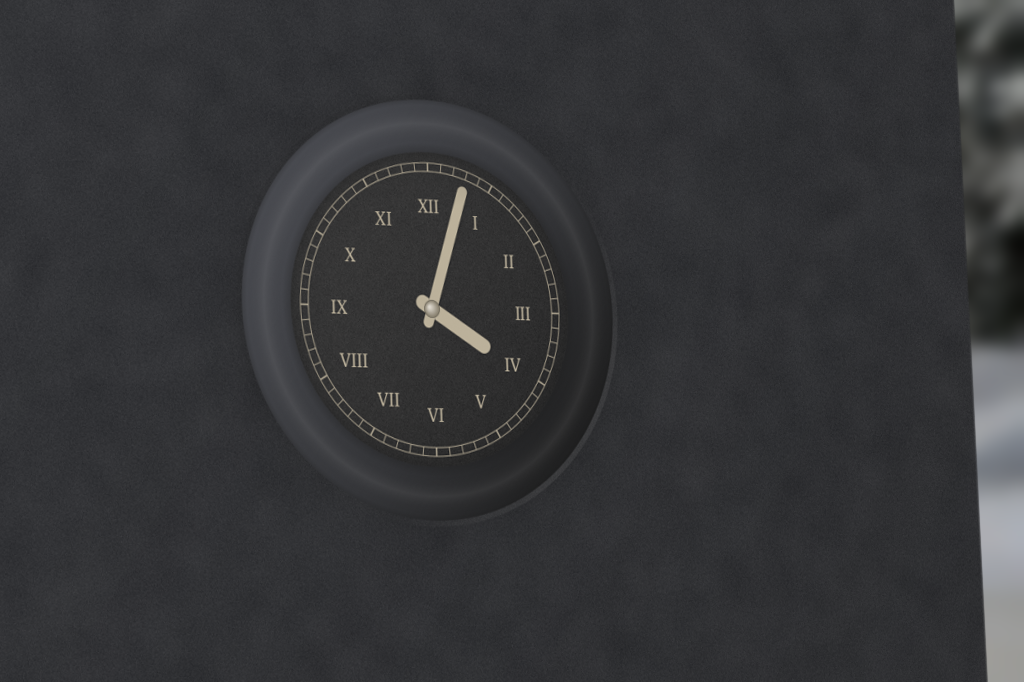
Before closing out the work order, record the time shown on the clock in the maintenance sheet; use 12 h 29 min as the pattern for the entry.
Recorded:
4 h 03 min
